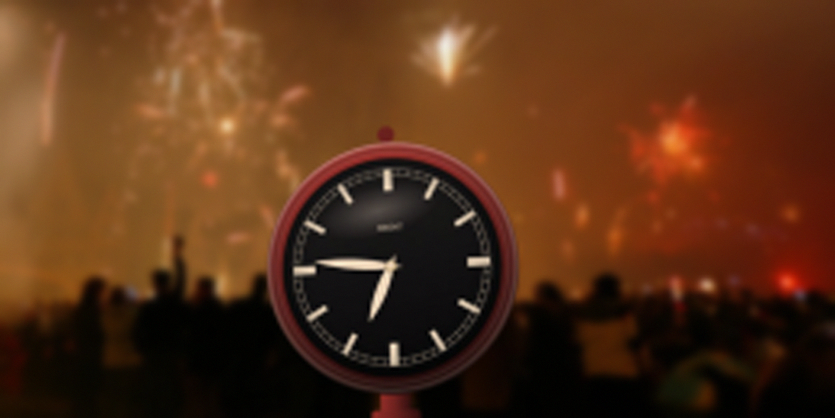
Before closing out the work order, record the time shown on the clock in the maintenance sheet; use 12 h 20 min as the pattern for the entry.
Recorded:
6 h 46 min
